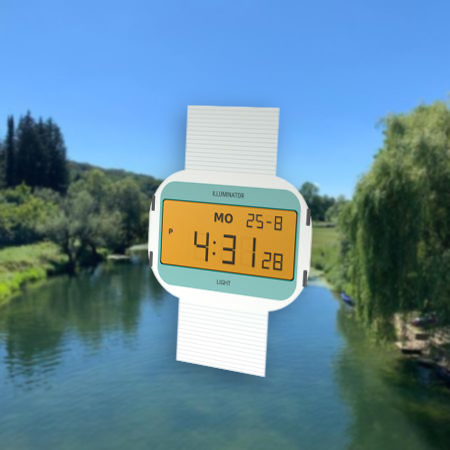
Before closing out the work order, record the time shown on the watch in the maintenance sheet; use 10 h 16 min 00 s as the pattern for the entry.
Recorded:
4 h 31 min 28 s
